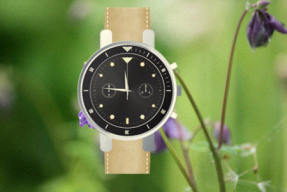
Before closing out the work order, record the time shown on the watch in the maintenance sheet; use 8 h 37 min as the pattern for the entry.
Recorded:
11 h 46 min
